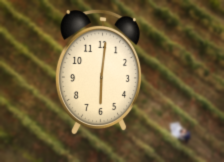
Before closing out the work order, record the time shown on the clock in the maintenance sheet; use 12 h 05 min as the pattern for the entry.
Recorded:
6 h 01 min
